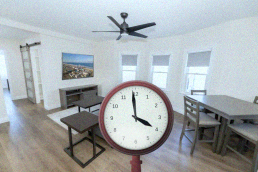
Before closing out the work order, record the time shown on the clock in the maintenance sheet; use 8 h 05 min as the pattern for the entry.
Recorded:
3 h 59 min
